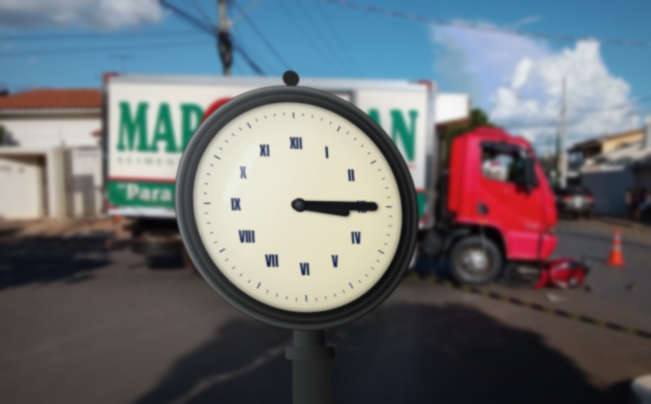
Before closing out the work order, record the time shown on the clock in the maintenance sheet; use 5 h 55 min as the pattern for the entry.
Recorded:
3 h 15 min
